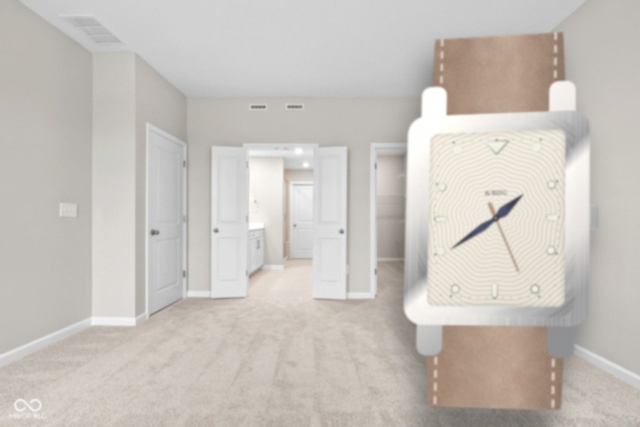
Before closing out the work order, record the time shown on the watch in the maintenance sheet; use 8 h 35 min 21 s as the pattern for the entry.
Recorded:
1 h 39 min 26 s
